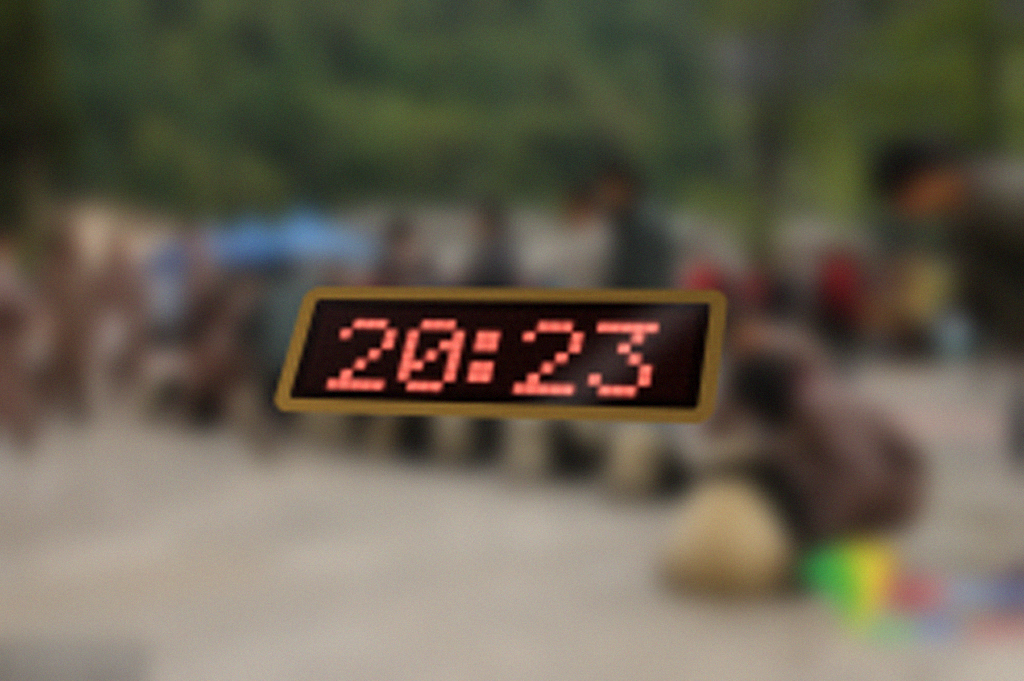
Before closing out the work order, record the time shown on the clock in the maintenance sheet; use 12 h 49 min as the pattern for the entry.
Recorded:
20 h 23 min
